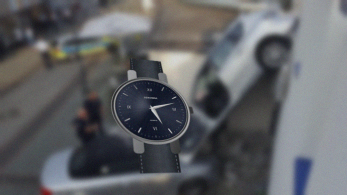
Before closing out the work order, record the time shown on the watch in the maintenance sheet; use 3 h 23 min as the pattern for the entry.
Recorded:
5 h 12 min
